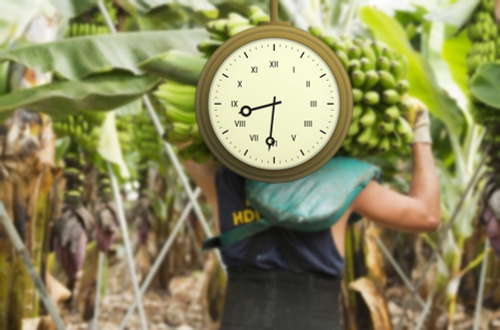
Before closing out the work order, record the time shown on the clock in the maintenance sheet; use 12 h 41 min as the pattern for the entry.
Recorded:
8 h 31 min
